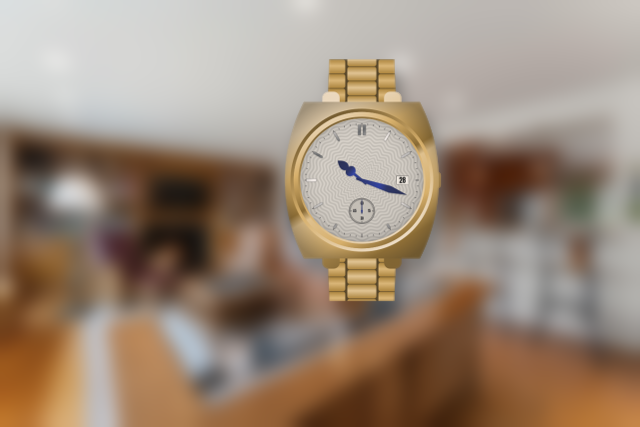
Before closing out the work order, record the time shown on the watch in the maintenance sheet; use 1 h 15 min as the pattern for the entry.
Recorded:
10 h 18 min
